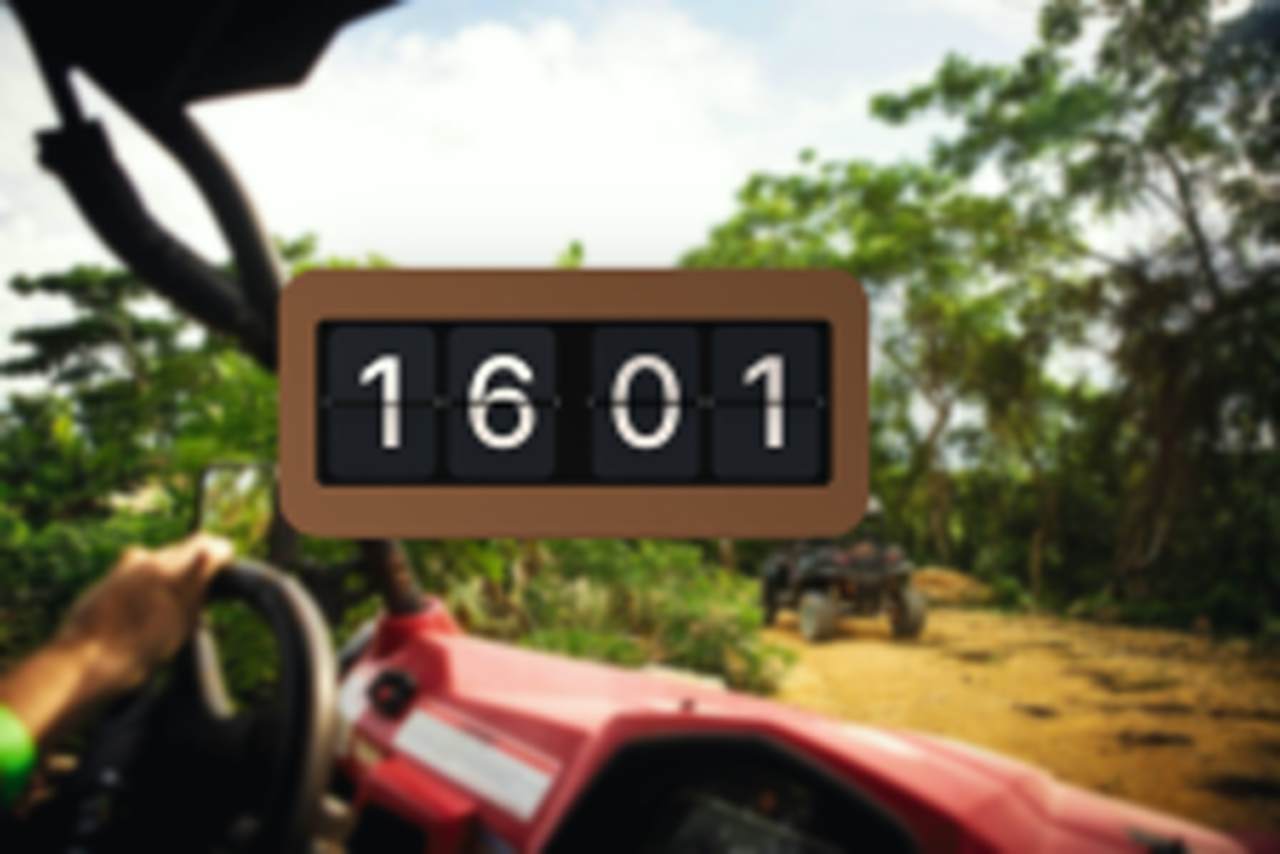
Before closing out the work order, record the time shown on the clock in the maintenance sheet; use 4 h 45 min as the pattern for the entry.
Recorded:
16 h 01 min
